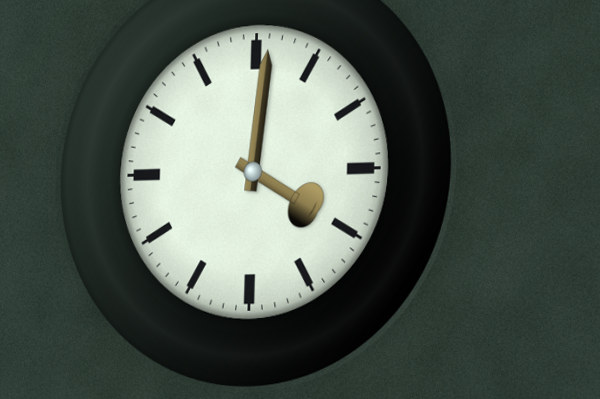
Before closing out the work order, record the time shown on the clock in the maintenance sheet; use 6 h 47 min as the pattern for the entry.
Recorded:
4 h 01 min
